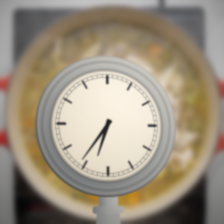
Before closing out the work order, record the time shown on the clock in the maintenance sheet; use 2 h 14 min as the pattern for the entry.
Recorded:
6 h 36 min
